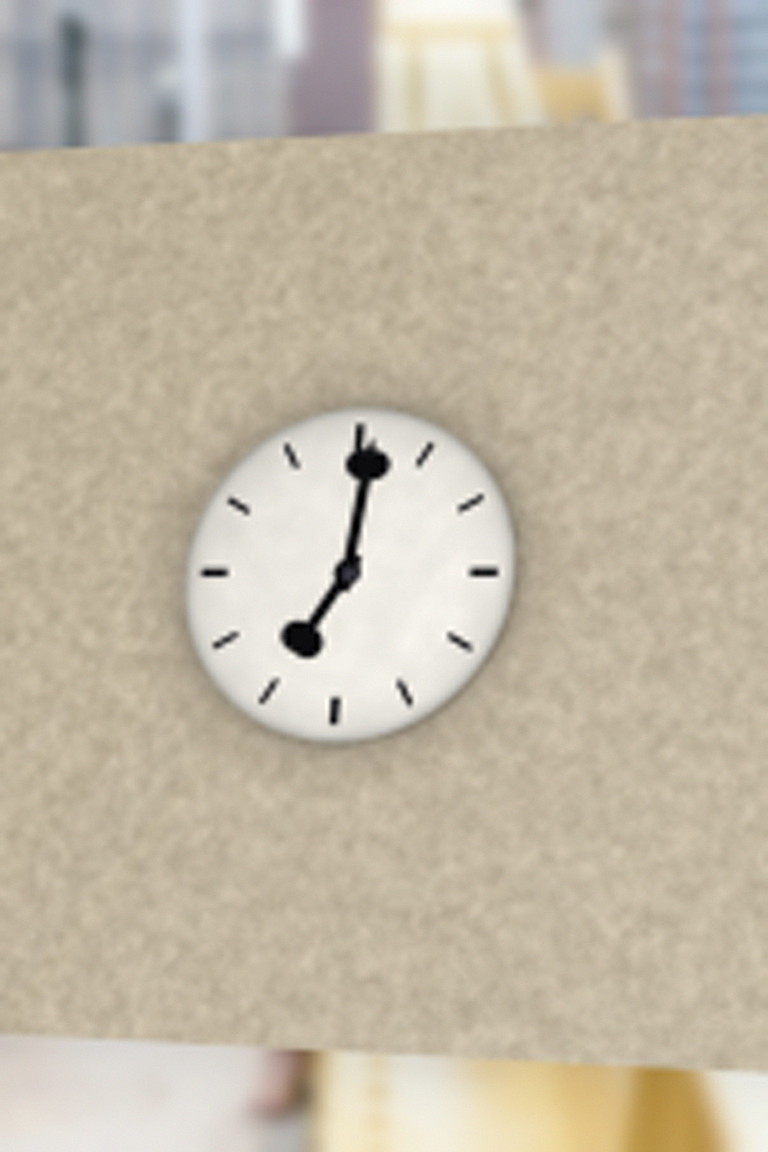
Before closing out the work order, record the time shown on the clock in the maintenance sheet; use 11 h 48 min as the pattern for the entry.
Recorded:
7 h 01 min
